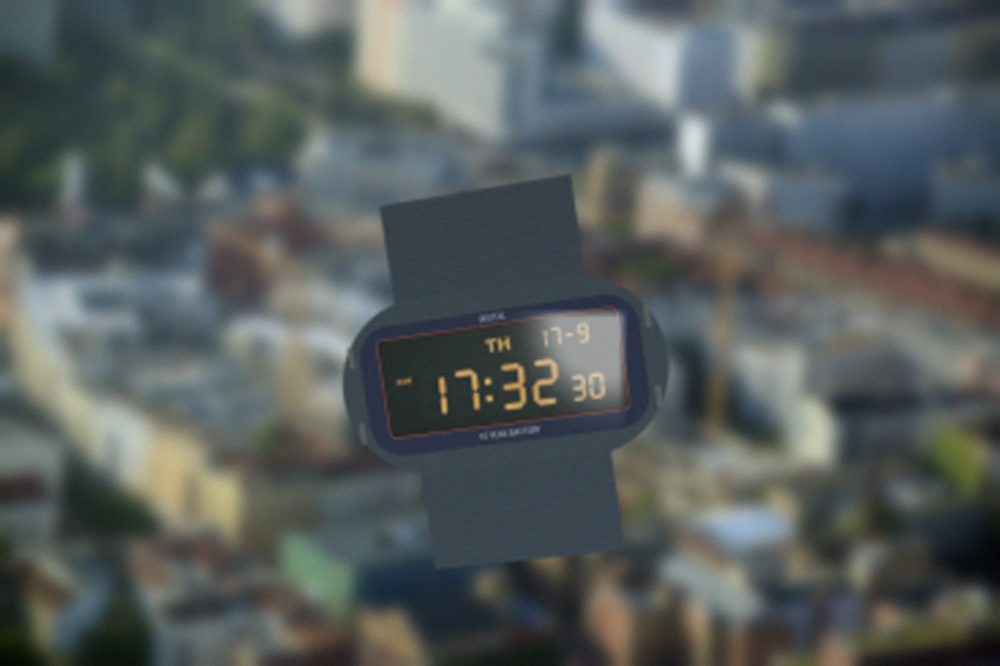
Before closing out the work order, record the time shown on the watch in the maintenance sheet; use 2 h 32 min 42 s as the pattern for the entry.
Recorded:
17 h 32 min 30 s
